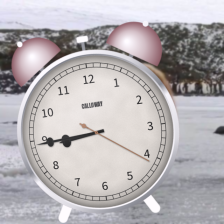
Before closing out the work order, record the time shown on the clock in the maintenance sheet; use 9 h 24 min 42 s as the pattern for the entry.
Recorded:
8 h 44 min 21 s
